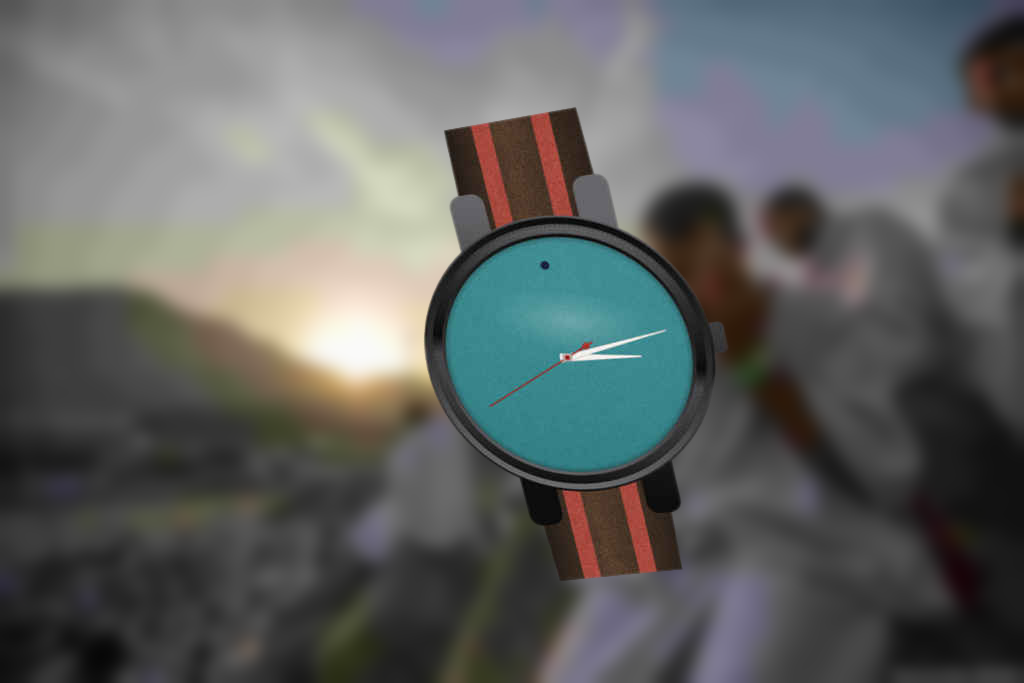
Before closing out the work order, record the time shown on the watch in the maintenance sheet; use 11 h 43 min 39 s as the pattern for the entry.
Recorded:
3 h 13 min 41 s
